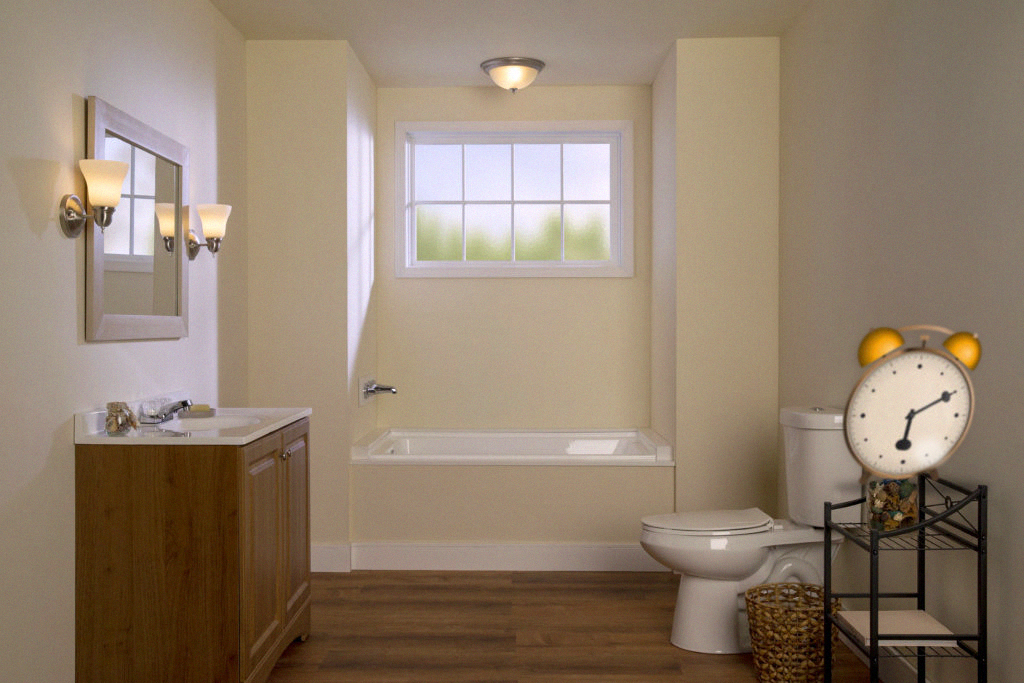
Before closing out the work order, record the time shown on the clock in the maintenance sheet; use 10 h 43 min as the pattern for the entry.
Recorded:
6 h 10 min
